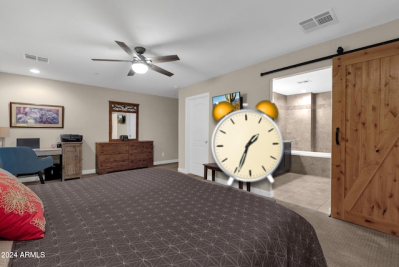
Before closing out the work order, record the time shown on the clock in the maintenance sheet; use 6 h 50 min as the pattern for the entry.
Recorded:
1 h 34 min
